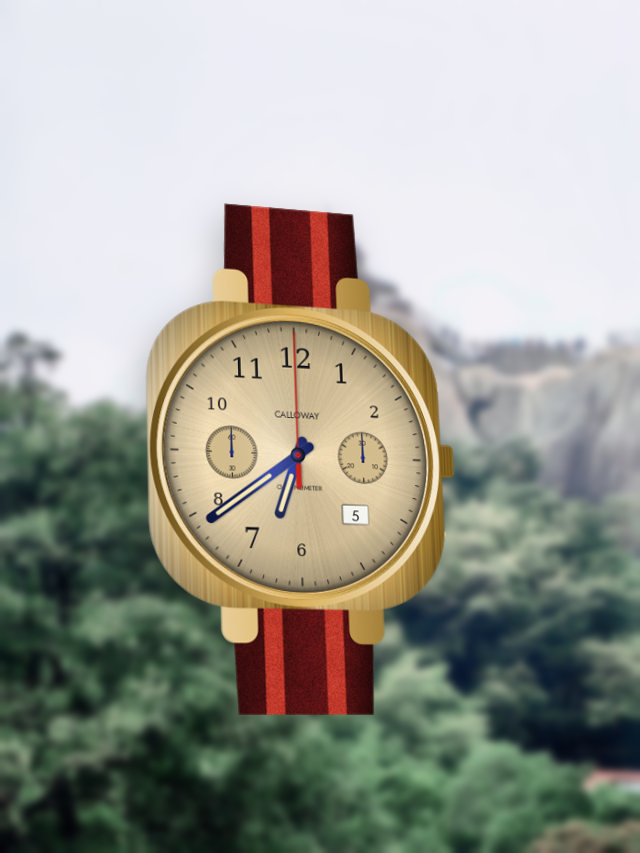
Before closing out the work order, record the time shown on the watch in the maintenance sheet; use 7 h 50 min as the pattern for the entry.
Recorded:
6 h 39 min
